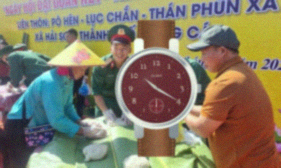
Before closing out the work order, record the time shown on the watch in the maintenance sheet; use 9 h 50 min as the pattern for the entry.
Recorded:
10 h 20 min
